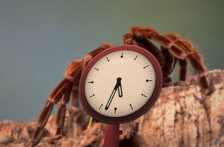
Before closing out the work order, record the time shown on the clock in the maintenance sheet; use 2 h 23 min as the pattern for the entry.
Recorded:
5 h 33 min
